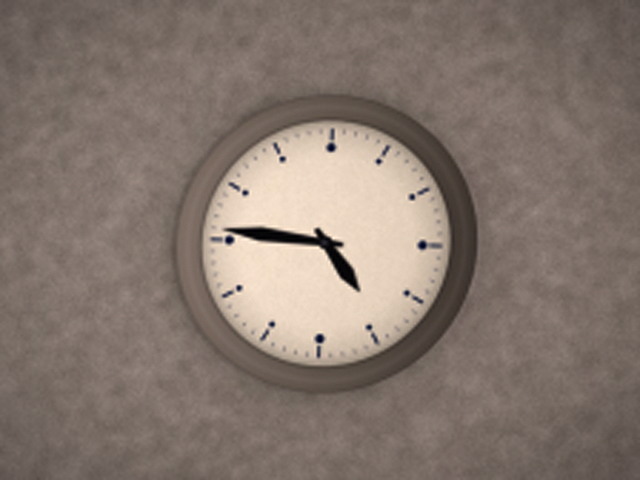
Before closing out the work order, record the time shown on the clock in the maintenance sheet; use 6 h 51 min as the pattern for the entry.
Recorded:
4 h 46 min
